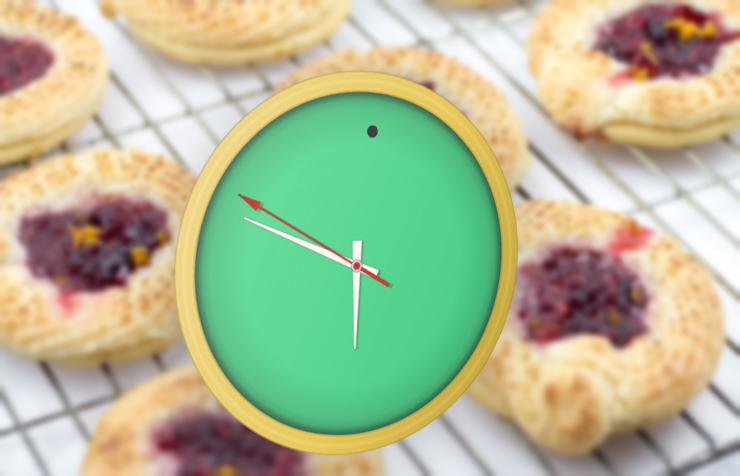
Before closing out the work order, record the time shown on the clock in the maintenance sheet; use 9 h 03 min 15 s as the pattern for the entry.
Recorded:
5 h 47 min 49 s
